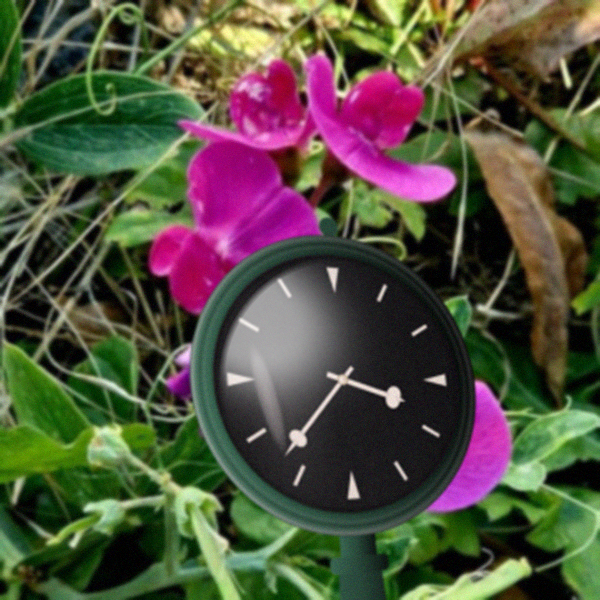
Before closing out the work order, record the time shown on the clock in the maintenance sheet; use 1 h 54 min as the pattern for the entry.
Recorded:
3 h 37 min
